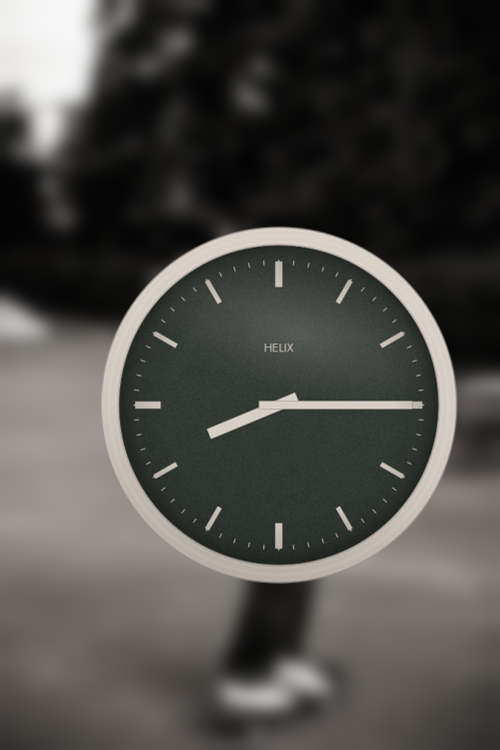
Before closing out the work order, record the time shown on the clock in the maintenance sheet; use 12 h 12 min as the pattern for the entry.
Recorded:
8 h 15 min
